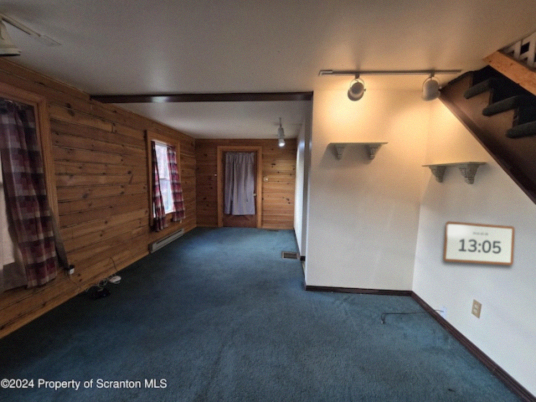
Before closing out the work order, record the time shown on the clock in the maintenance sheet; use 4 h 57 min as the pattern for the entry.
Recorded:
13 h 05 min
